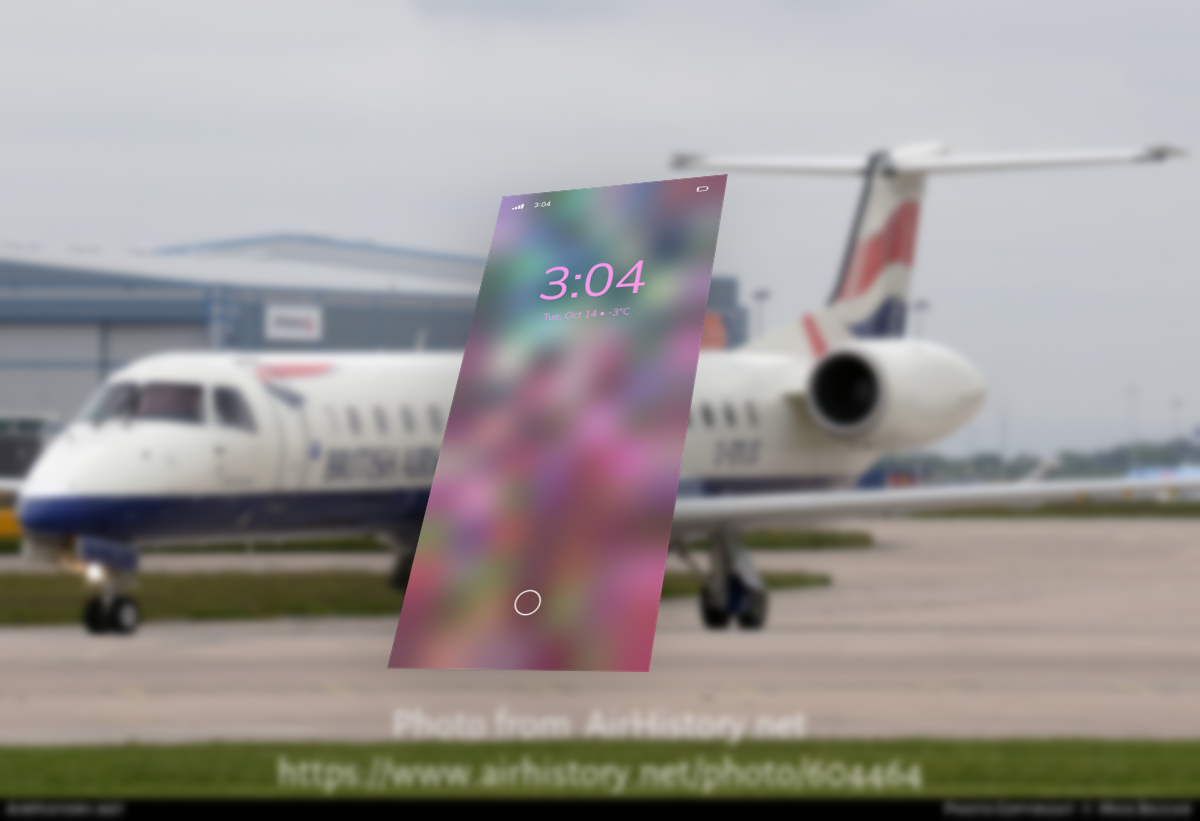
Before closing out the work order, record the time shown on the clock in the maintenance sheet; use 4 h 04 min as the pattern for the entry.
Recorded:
3 h 04 min
